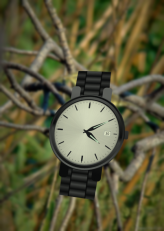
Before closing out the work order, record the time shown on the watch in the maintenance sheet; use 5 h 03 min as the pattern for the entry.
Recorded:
4 h 10 min
